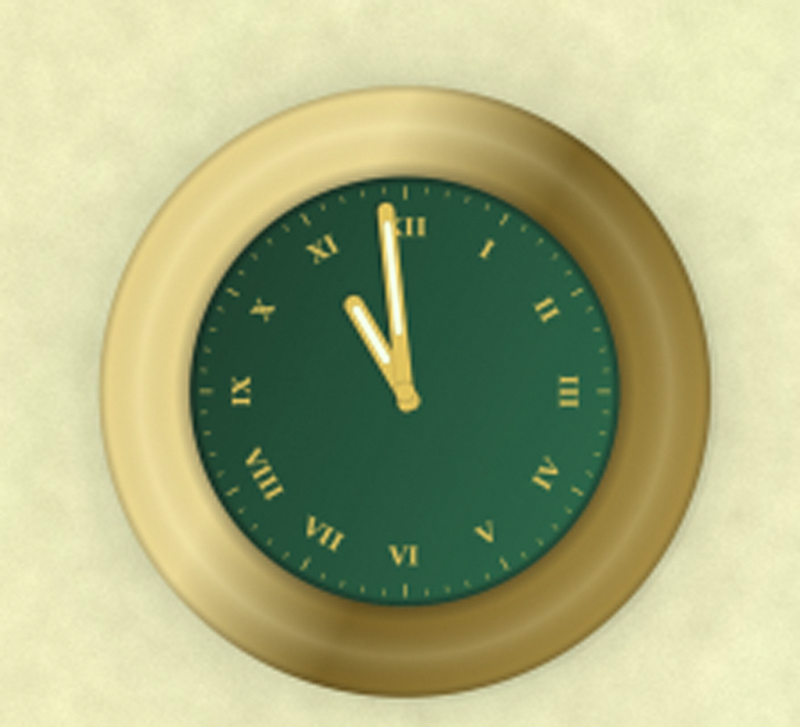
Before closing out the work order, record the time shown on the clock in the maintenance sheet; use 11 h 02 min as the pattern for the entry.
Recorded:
10 h 59 min
